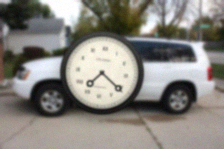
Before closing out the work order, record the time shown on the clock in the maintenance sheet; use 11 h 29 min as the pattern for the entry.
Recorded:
7 h 21 min
